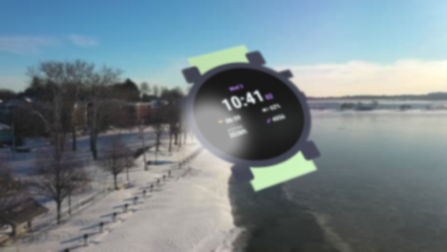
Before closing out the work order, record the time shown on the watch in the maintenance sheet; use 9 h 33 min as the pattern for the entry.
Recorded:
10 h 41 min
